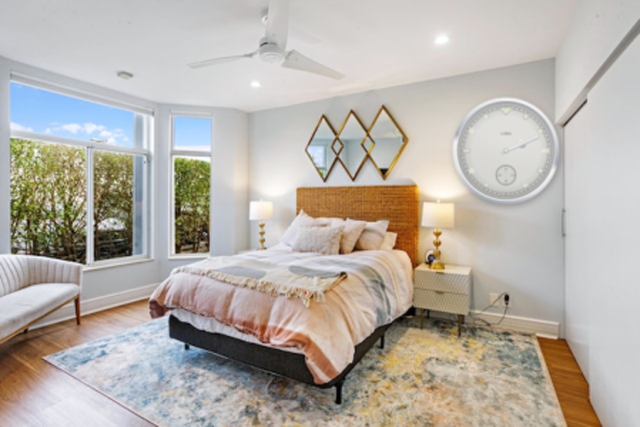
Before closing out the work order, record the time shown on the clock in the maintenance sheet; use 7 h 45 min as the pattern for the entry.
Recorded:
2 h 11 min
